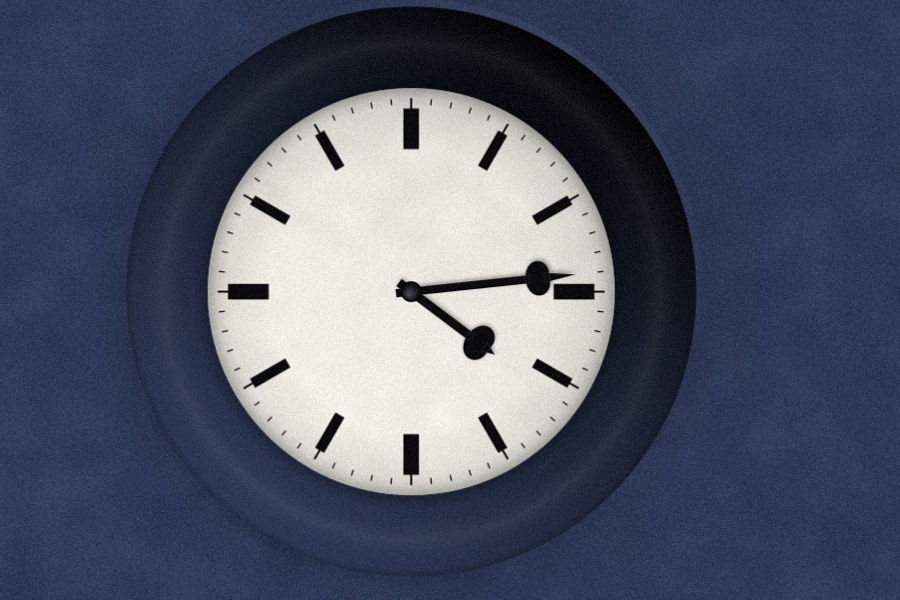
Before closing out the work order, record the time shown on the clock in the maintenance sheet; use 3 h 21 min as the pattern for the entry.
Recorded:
4 h 14 min
